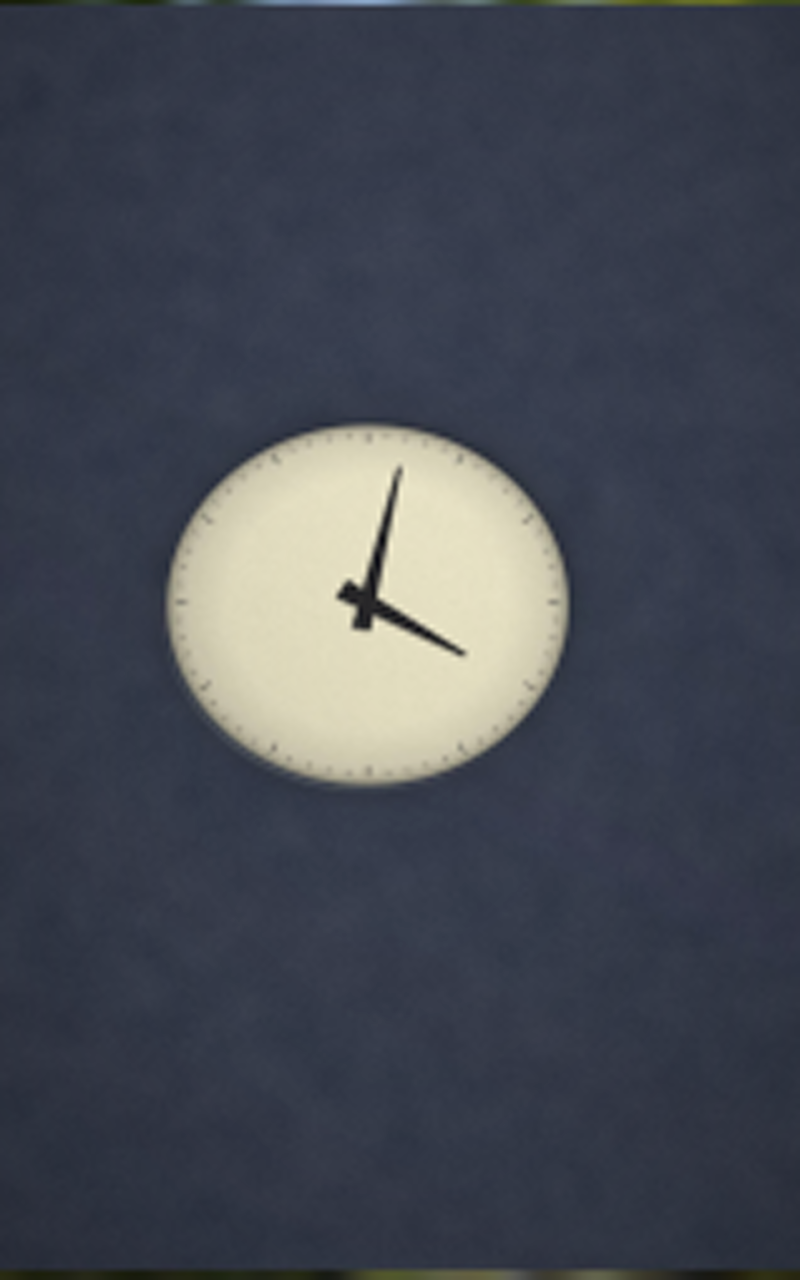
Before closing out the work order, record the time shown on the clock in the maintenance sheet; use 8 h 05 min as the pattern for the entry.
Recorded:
4 h 02 min
